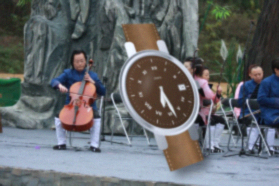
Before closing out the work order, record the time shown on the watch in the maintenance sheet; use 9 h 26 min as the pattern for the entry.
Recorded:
6 h 28 min
